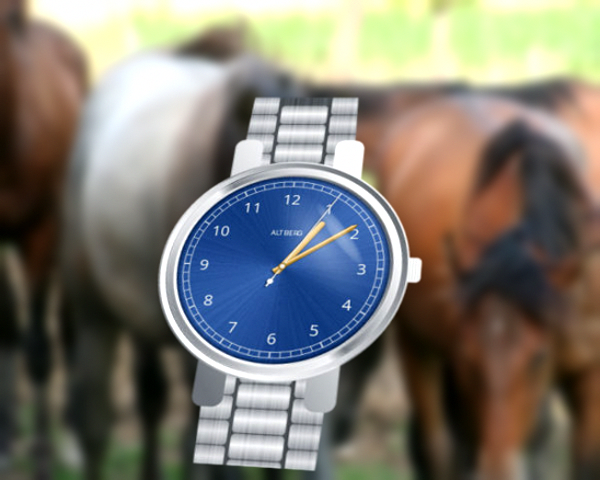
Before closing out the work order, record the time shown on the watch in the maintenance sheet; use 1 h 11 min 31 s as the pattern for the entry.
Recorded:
1 h 09 min 05 s
